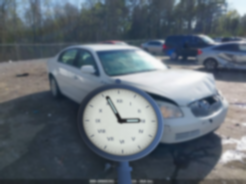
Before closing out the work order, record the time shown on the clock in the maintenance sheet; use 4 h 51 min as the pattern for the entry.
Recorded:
2 h 56 min
